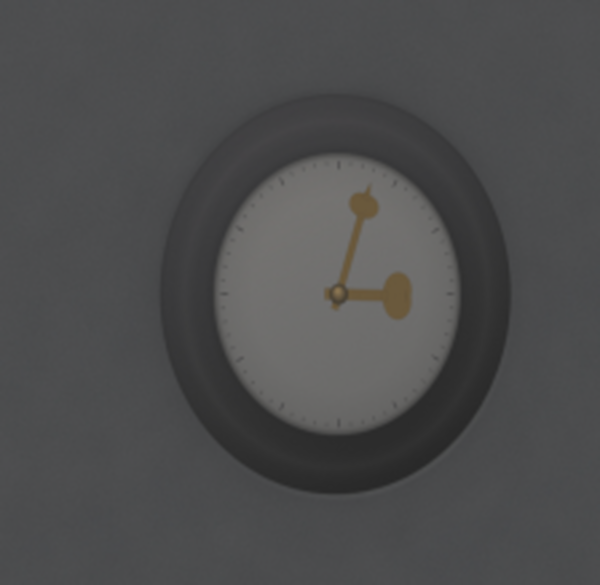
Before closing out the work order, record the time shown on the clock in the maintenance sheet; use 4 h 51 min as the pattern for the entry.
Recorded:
3 h 03 min
